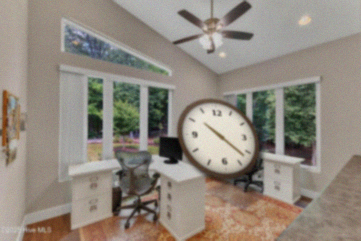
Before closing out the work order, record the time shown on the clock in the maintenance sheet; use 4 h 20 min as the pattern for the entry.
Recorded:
10 h 22 min
